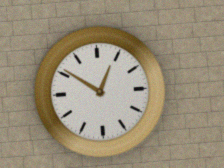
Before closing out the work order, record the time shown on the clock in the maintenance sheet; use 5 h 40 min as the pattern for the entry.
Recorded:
12 h 51 min
